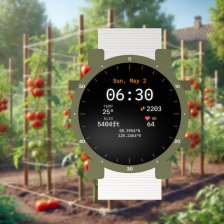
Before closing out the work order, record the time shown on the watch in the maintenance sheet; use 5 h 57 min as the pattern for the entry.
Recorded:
6 h 30 min
